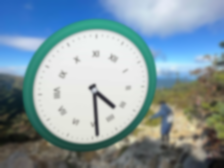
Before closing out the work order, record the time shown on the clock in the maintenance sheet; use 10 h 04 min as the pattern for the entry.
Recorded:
3 h 24 min
